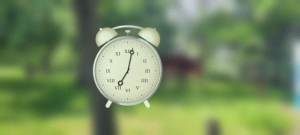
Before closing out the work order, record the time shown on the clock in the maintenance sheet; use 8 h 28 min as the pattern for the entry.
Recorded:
7 h 02 min
